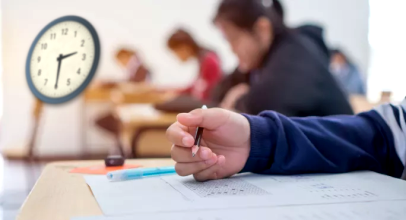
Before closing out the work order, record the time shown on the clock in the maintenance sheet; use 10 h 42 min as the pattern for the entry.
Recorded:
2 h 30 min
